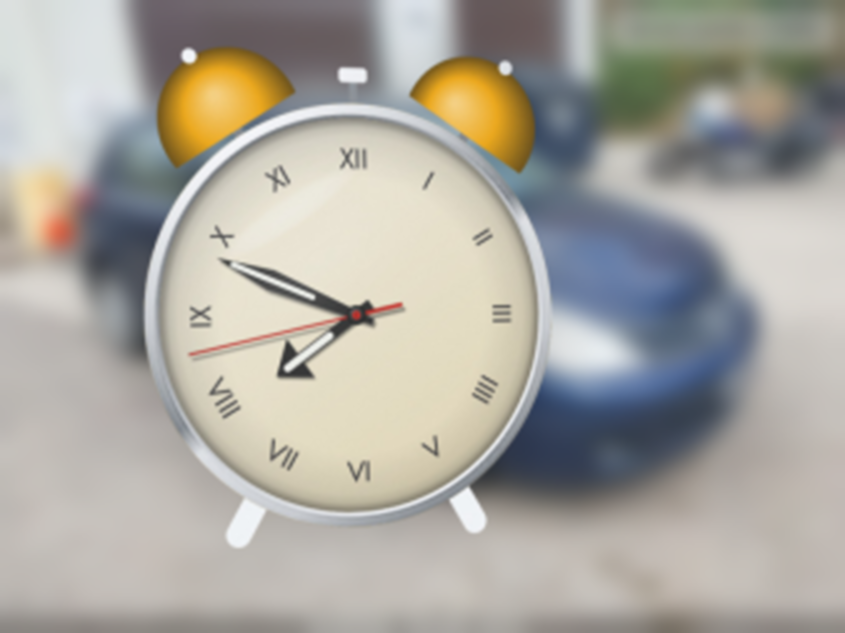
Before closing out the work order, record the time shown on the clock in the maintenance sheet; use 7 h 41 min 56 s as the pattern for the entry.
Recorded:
7 h 48 min 43 s
